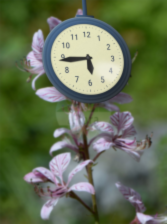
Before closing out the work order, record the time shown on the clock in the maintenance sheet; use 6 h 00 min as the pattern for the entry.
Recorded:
5 h 44 min
